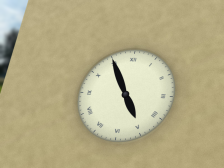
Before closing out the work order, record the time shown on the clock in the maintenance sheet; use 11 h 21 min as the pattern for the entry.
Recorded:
4 h 55 min
